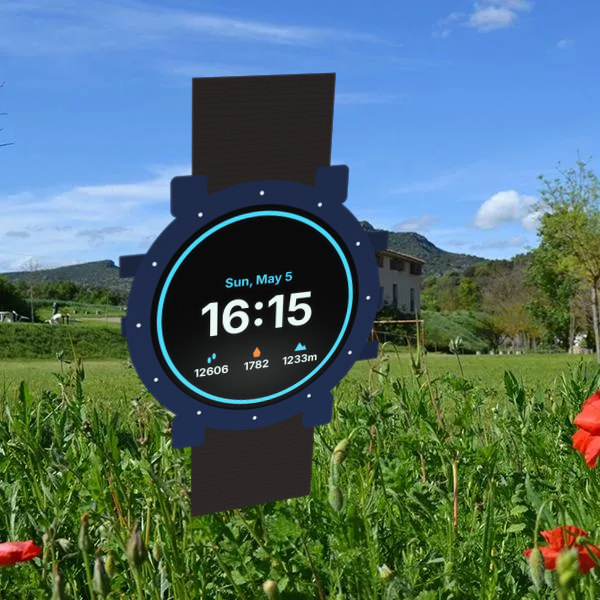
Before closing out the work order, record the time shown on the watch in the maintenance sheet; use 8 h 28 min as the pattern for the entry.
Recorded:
16 h 15 min
